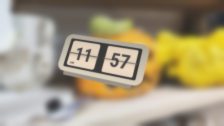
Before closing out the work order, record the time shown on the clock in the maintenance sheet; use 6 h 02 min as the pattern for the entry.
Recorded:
11 h 57 min
